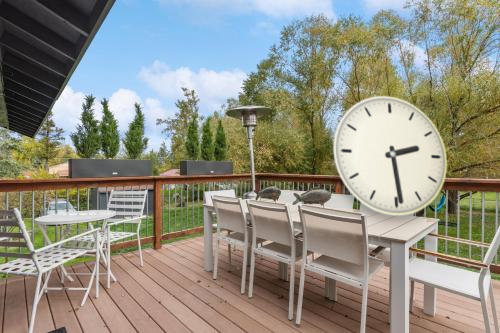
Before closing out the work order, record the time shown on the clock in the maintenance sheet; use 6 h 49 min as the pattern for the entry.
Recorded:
2 h 29 min
